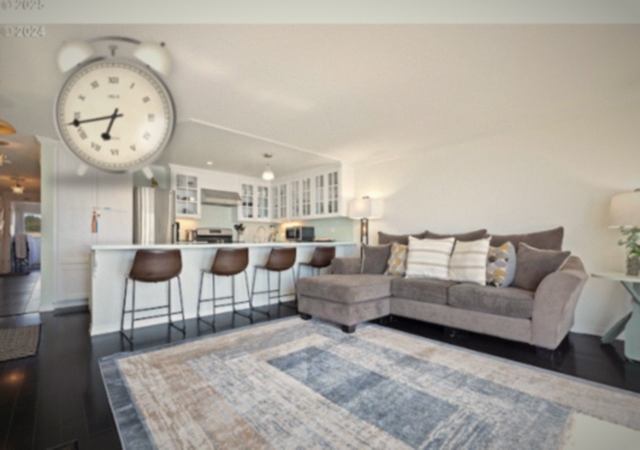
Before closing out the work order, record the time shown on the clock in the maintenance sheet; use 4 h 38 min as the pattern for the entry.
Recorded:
6 h 43 min
